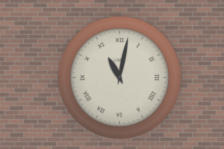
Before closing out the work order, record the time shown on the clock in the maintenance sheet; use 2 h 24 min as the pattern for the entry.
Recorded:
11 h 02 min
